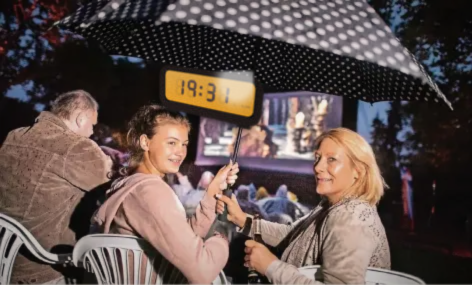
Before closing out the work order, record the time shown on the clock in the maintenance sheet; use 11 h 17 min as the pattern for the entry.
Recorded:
19 h 31 min
